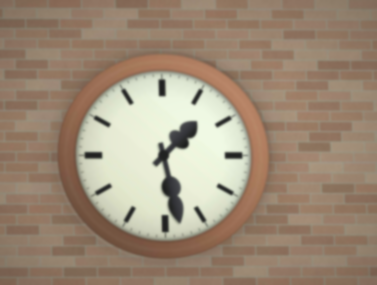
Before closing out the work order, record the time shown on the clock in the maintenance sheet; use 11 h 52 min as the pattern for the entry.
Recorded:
1 h 28 min
